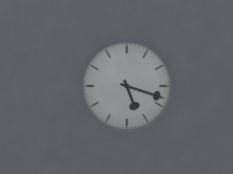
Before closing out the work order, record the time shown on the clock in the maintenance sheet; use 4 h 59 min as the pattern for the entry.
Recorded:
5 h 18 min
